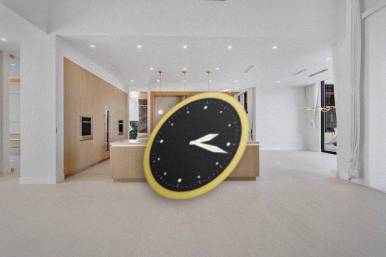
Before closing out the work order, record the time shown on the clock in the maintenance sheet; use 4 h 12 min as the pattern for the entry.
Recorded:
2 h 17 min
